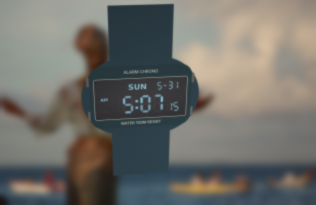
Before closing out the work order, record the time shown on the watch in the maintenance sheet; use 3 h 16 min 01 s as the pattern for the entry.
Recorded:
5 h 07 min 15 s
